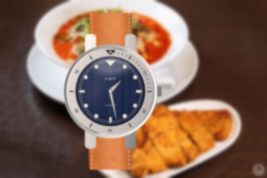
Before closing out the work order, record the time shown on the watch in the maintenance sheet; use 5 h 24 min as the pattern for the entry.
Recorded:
1 h 28 min
